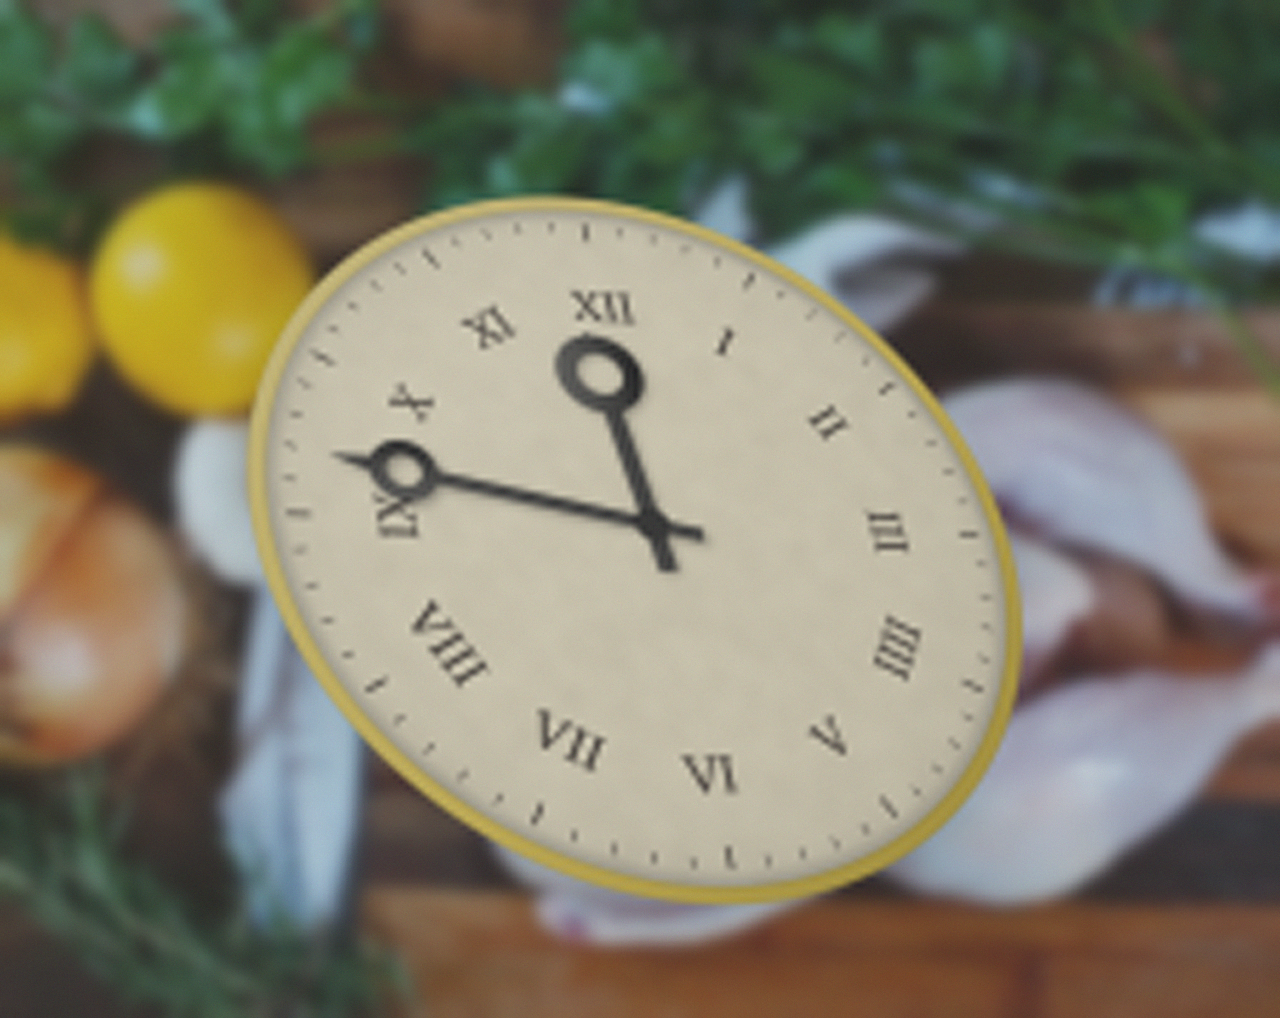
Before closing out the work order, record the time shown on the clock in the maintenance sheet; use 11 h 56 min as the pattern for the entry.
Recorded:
11 h 47 min
